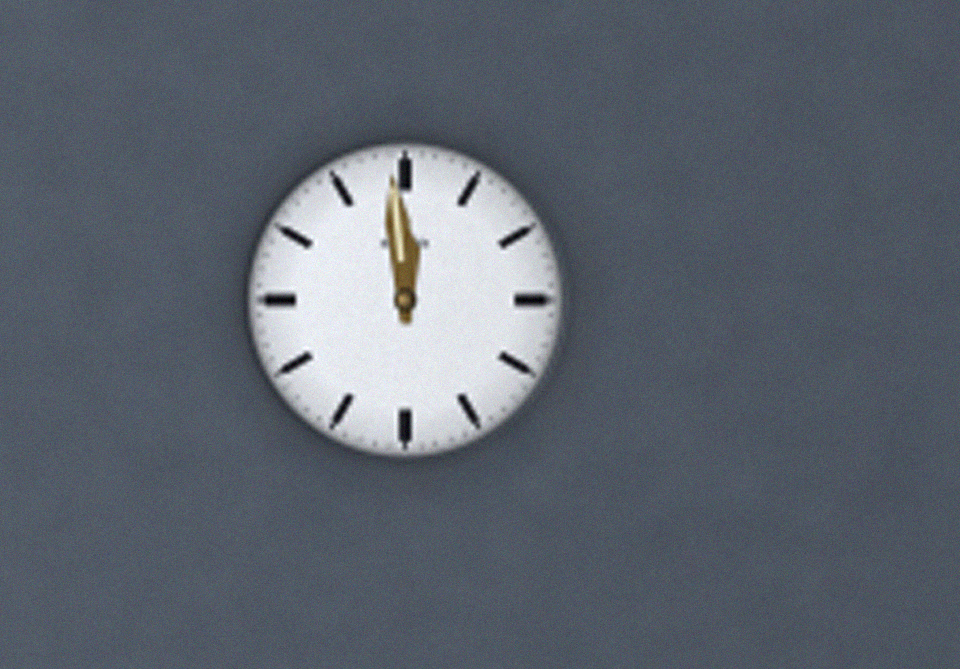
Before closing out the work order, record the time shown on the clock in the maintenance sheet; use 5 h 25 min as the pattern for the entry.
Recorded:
11 h 59 min
